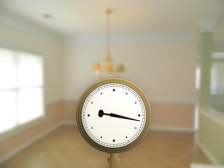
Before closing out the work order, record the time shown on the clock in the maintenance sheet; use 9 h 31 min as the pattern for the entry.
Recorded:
9 h 17 min
